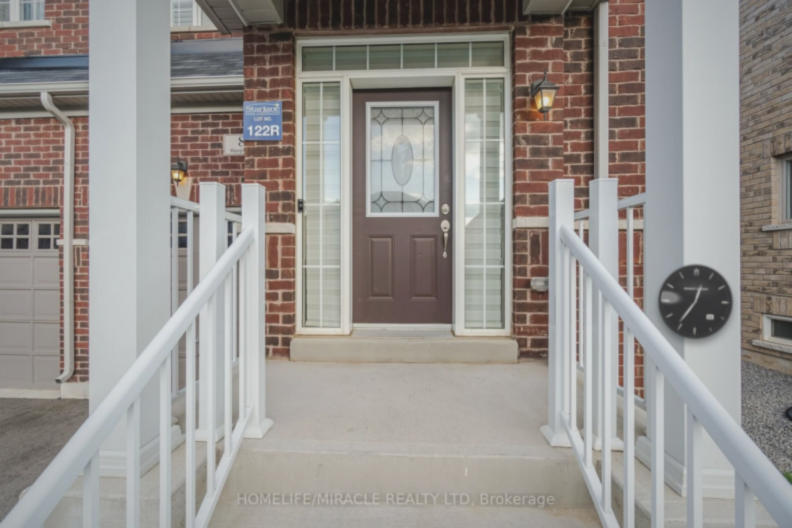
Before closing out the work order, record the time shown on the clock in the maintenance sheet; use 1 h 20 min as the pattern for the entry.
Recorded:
12 h 36 min
